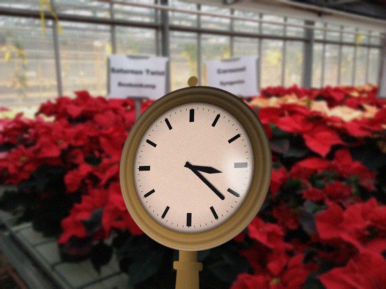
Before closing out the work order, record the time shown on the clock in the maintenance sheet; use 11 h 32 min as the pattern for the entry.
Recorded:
3 h 22 min
